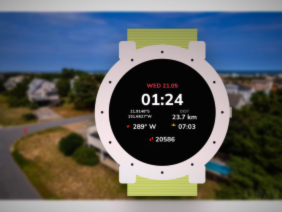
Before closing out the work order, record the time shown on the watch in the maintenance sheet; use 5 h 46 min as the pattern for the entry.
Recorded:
1 h 24 min
